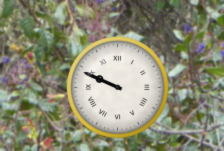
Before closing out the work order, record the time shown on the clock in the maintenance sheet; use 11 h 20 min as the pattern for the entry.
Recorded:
9 h 49 min
